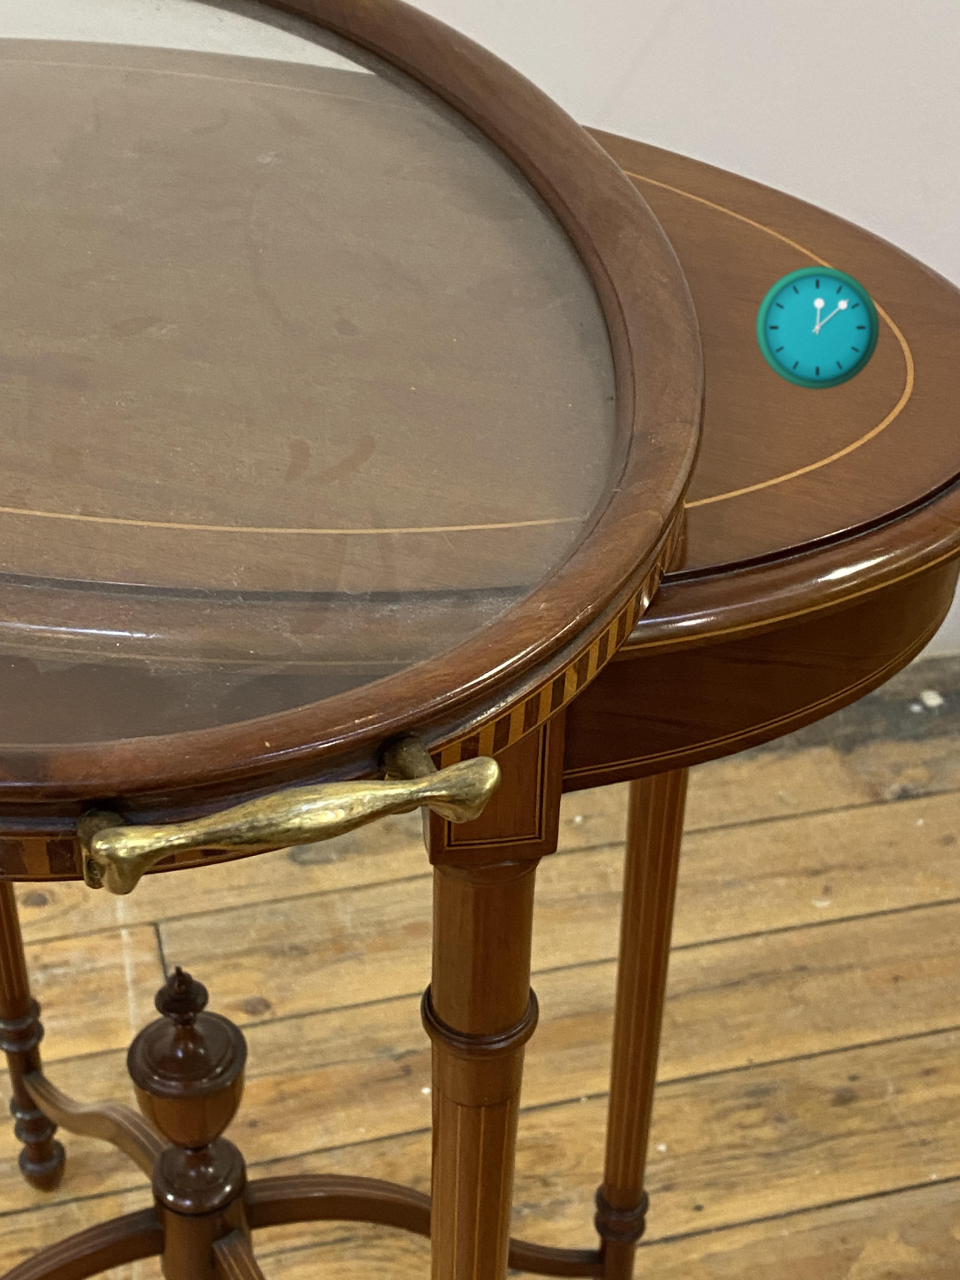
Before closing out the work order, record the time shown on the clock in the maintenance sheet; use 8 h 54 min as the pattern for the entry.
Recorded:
12 h 08 min
